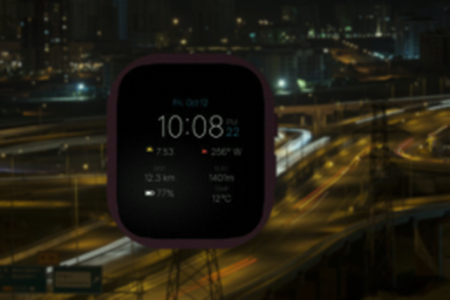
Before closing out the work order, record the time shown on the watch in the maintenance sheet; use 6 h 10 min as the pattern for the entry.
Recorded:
10 h 08 min
